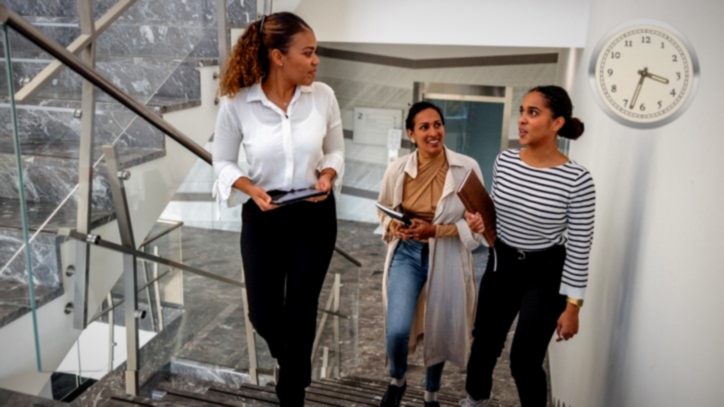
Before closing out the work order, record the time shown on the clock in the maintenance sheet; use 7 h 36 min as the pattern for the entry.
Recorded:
3 h 33 min
